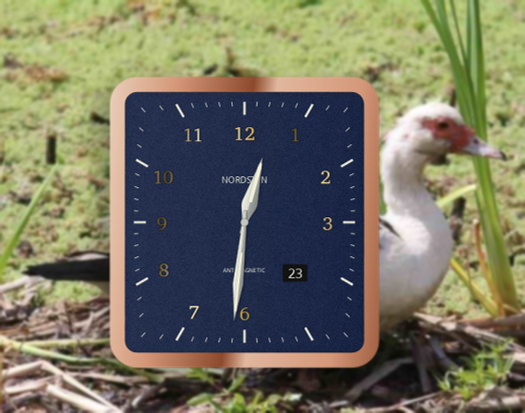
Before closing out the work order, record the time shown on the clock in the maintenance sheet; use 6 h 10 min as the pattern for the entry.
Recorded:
12 h 31 min
